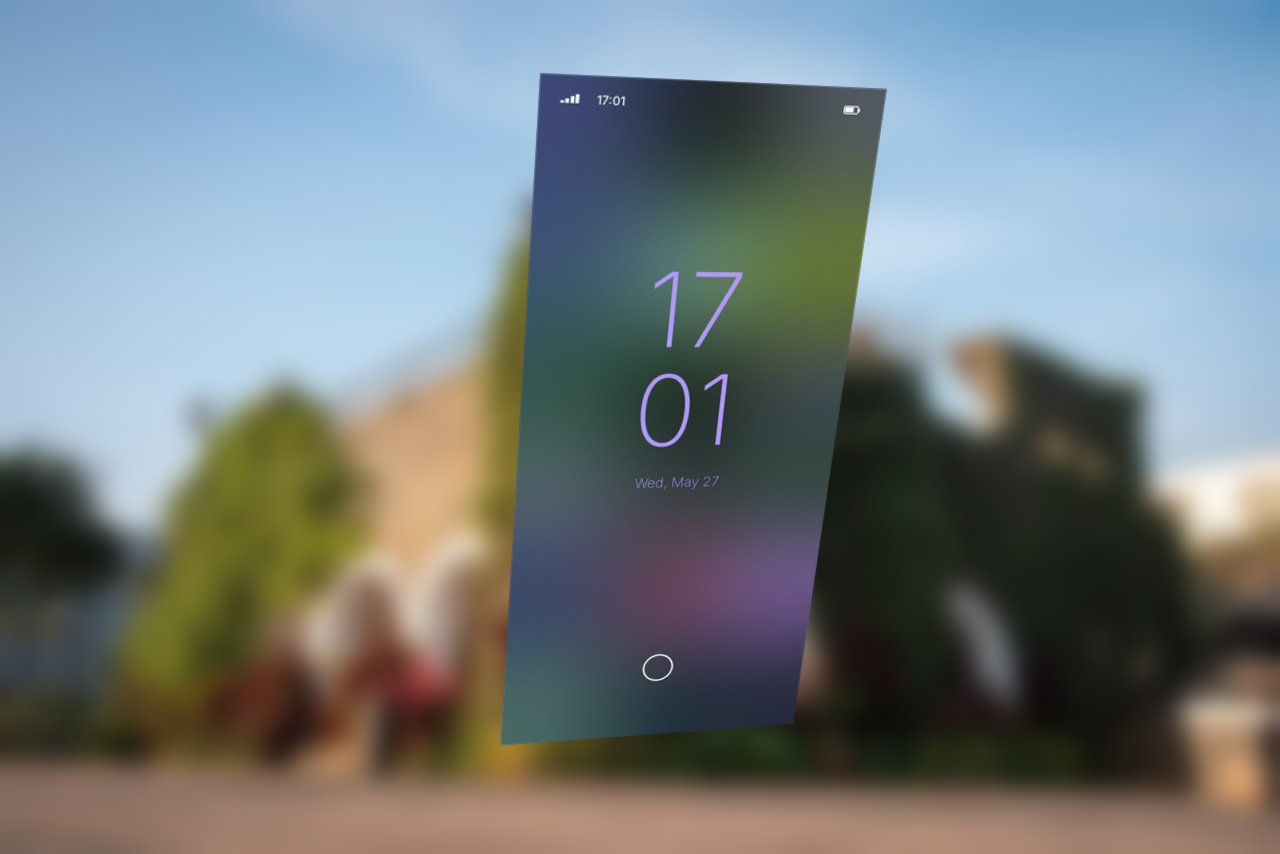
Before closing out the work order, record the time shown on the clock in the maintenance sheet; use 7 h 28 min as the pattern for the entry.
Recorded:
17 h 01 min
